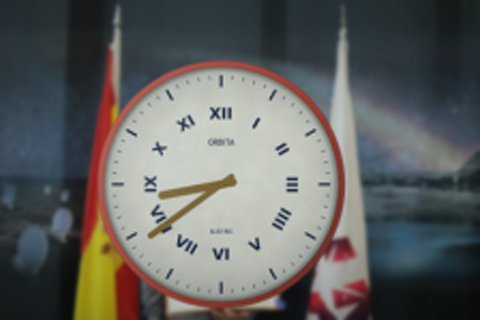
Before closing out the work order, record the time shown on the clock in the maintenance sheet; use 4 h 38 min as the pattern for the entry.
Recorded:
8 h 39 min
